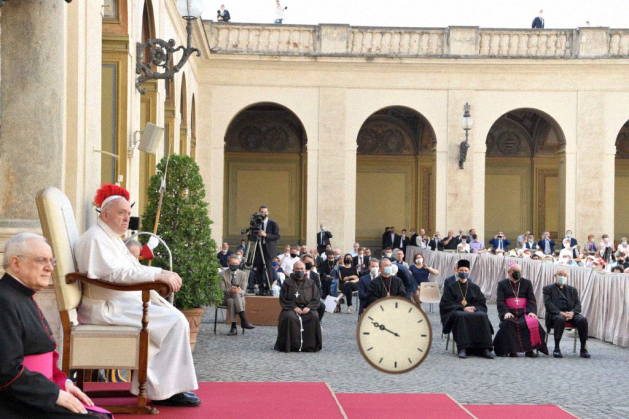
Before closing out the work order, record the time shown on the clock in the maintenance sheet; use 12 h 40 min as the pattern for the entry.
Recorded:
9 h 49 min
